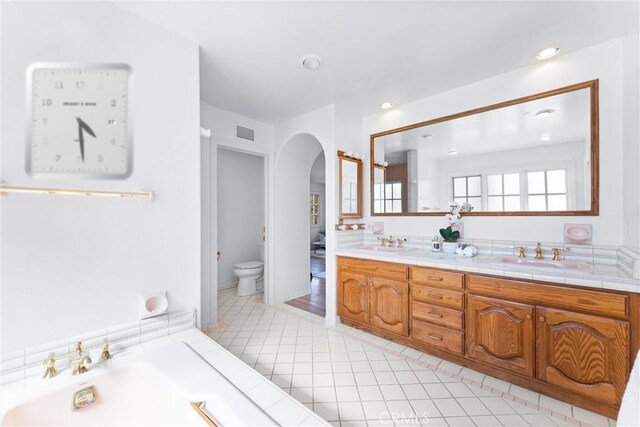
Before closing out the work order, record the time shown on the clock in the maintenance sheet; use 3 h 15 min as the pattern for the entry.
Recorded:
4 h 29 min
